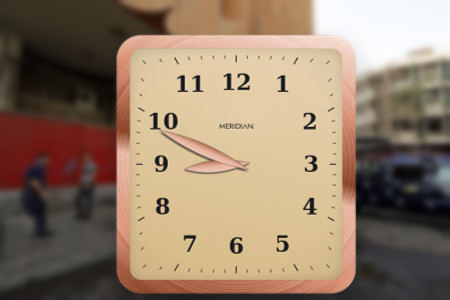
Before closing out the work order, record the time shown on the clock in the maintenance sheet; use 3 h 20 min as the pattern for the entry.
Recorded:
8 h 49 min
